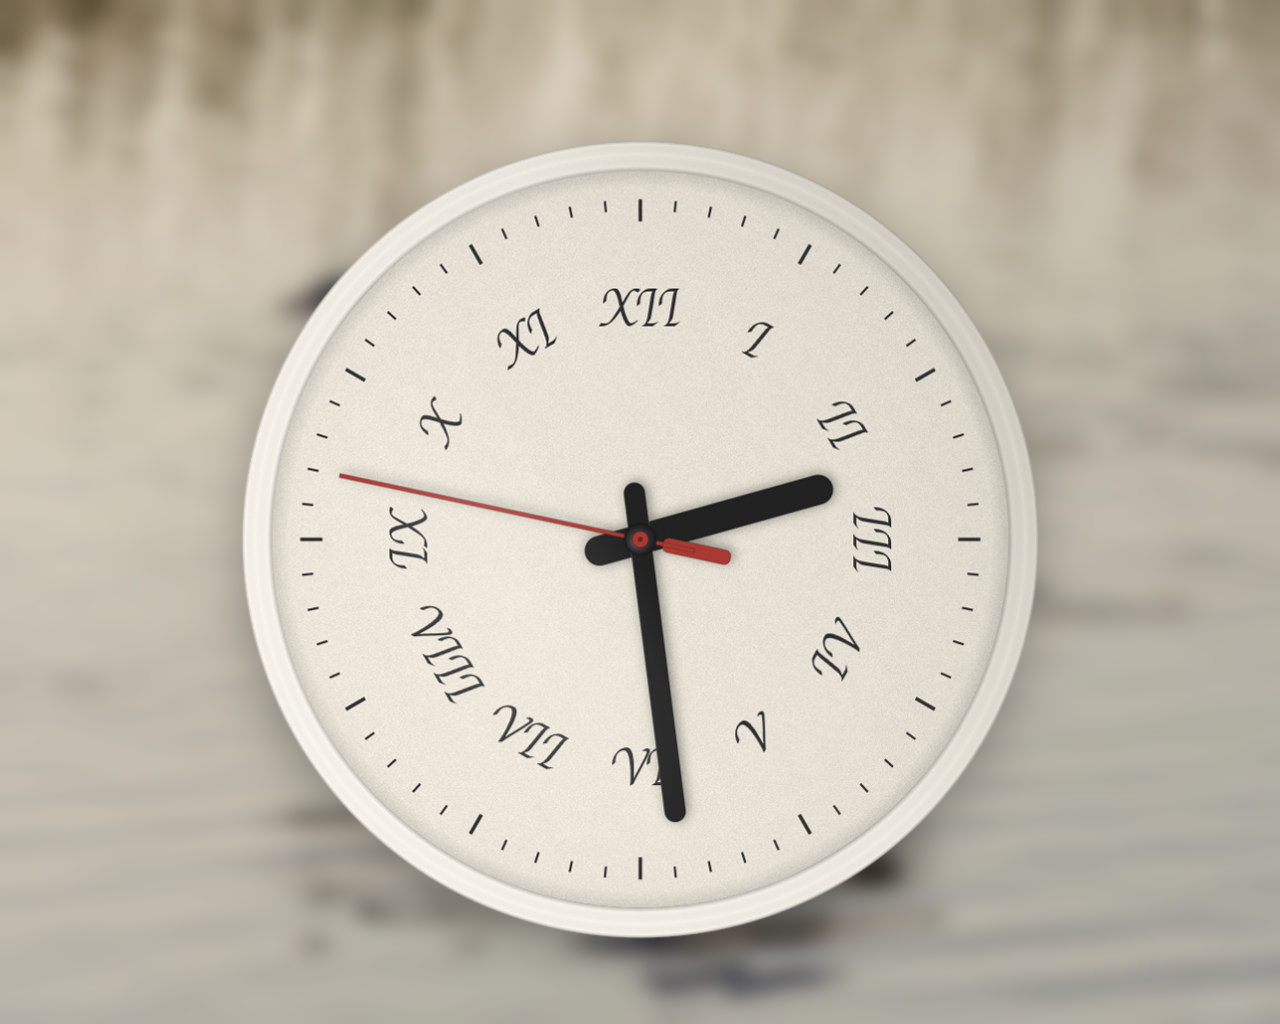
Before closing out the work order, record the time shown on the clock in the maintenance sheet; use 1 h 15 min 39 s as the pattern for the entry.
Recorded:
2 h 28 min 47 s
